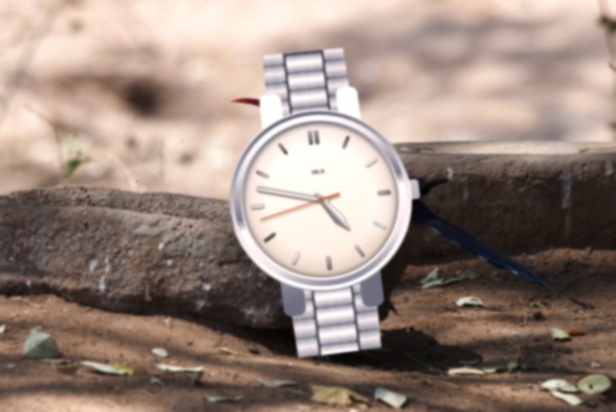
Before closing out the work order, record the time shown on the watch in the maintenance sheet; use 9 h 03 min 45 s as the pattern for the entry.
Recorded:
4 h 47 min 43 s
